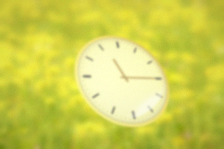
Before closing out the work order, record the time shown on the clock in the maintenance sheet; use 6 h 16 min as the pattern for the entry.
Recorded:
11 h 15 min
